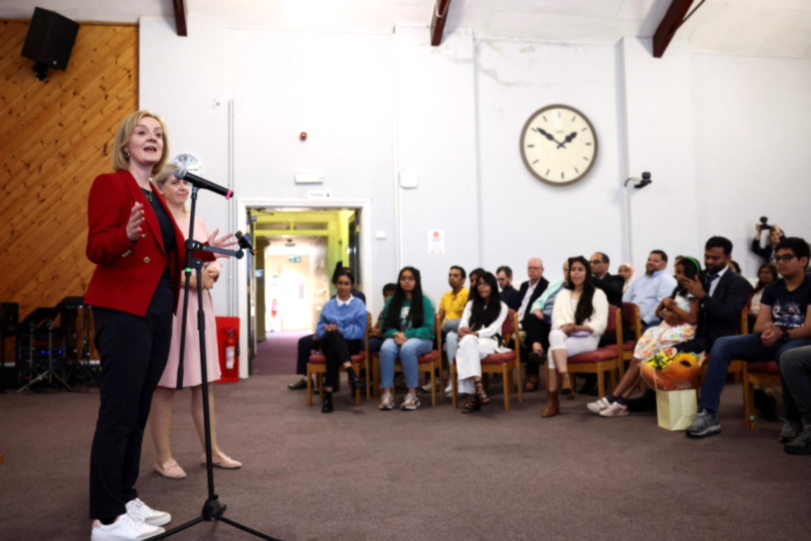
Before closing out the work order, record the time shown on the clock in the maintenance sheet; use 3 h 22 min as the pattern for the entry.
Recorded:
1 h 51 min
